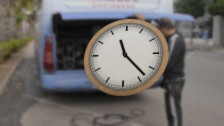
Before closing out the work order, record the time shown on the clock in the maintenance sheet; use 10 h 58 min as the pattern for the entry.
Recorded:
11 h 23 min
